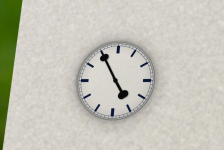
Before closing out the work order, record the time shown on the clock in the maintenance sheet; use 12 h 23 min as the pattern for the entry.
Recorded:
4 h 55 min
